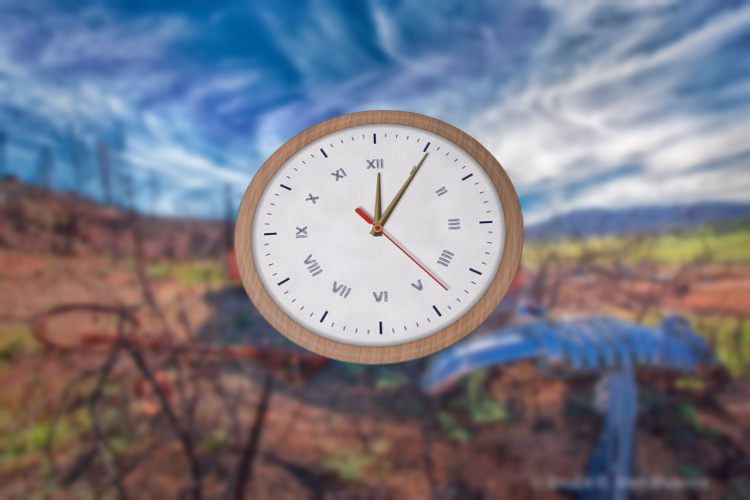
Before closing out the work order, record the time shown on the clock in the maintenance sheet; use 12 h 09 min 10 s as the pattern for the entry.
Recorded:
12 h 05 min 23 s
